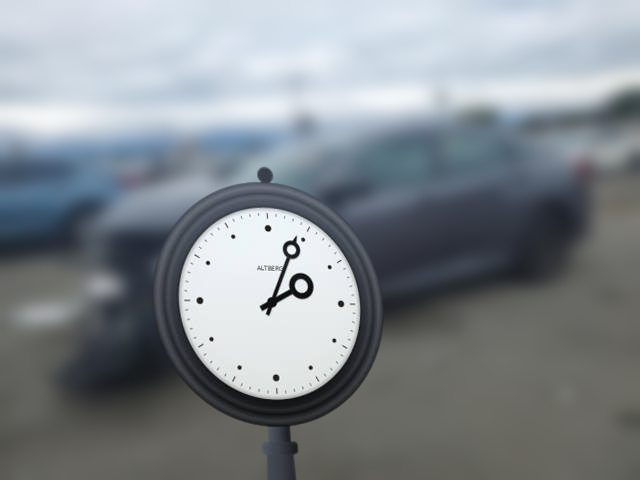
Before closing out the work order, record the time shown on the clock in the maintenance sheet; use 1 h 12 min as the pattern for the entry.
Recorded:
2 h 04 min
